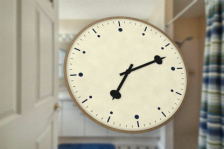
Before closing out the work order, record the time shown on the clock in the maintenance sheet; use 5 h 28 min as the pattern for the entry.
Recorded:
7 h 12 min
